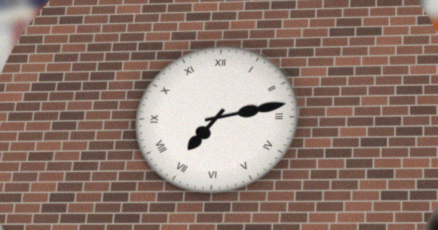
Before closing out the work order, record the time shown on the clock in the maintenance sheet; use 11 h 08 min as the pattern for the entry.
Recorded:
7 h 13 min
